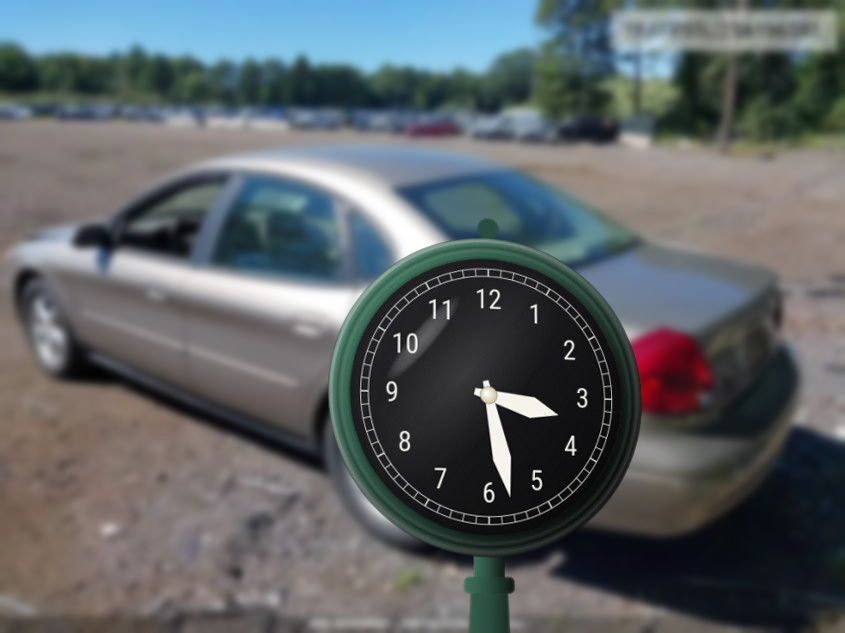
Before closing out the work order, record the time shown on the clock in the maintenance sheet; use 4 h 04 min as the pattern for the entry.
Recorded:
3 h 28 min
